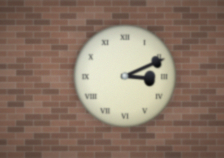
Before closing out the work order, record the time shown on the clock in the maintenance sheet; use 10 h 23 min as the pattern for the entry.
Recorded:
3 h 11 min
